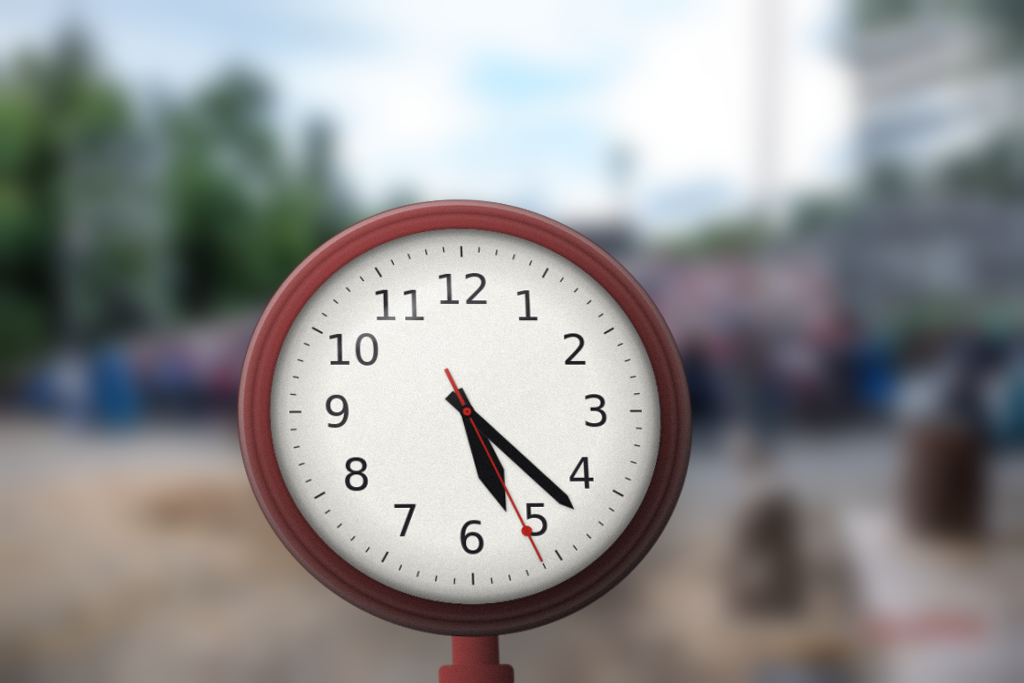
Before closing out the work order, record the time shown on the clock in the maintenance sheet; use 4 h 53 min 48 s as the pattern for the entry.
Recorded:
5 h 22 min 26 s
